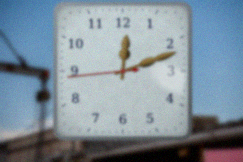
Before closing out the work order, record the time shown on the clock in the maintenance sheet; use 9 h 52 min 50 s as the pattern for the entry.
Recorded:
12 h 11 min 44 s
